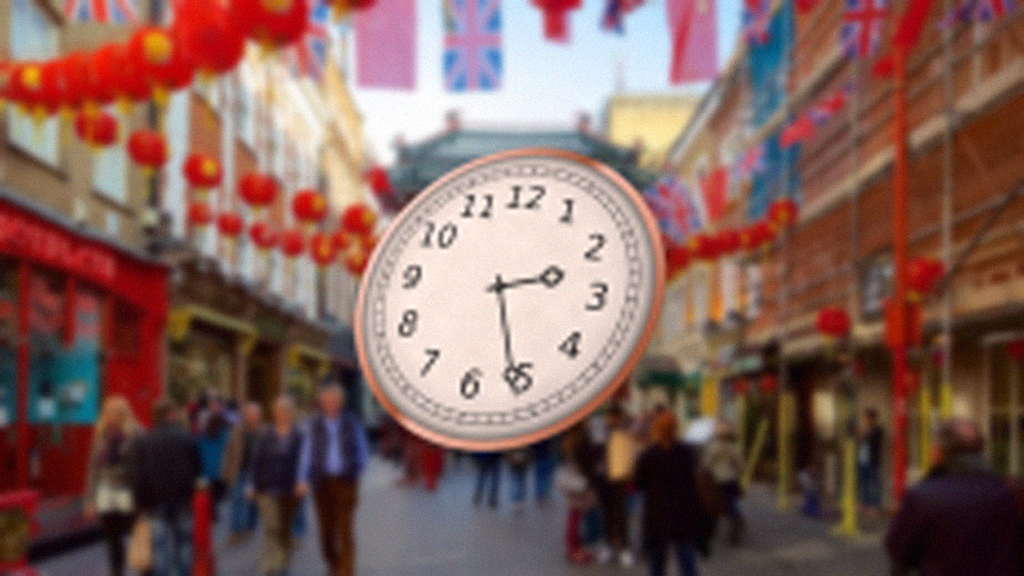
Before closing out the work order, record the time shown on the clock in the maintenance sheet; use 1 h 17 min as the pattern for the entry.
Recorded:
2 h 26 min
